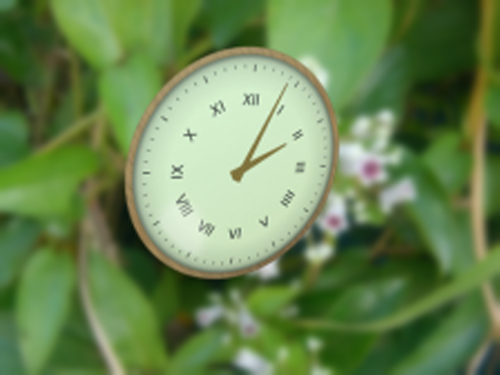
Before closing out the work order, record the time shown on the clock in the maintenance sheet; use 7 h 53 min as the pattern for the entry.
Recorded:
2 h 04 min
